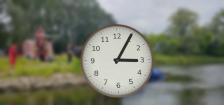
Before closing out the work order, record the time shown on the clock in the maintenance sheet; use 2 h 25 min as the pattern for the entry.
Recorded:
3 h 05 min
